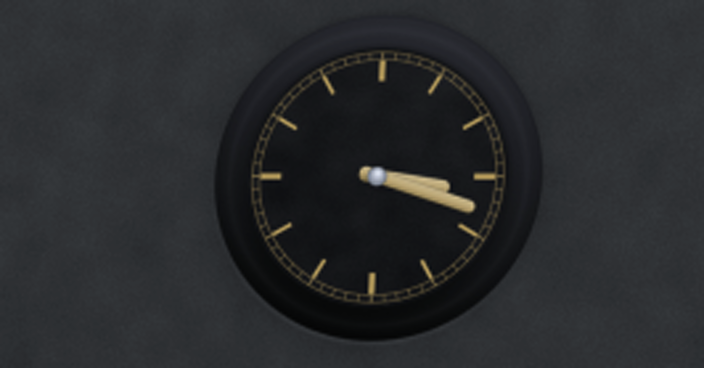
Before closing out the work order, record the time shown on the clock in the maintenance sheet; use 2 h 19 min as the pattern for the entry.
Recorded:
3 h 18 min
